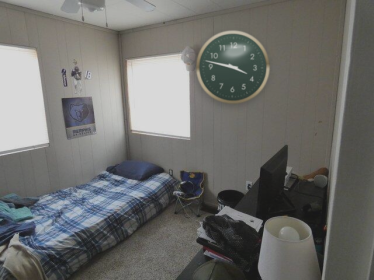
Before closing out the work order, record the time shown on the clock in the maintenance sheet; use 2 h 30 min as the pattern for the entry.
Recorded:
3 h 47 min
